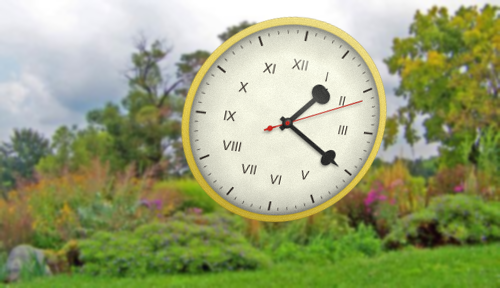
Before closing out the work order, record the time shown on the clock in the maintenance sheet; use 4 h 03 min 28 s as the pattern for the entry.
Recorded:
1 h 20 min 11 s
